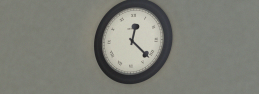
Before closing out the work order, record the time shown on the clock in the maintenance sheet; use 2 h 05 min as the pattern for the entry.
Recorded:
12 h 22 min
